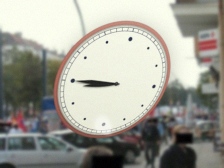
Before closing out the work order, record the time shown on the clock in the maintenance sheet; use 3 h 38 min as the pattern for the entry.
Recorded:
8 h 45 min
